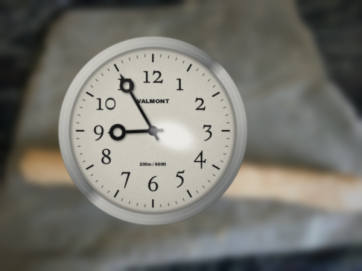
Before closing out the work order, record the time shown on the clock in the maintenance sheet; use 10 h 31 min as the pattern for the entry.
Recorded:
8 h 55 min
